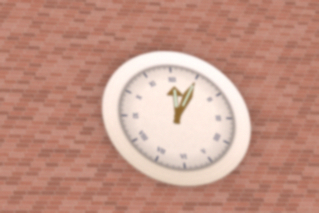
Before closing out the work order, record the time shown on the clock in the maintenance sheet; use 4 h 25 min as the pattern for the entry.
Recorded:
12 h 05 min
